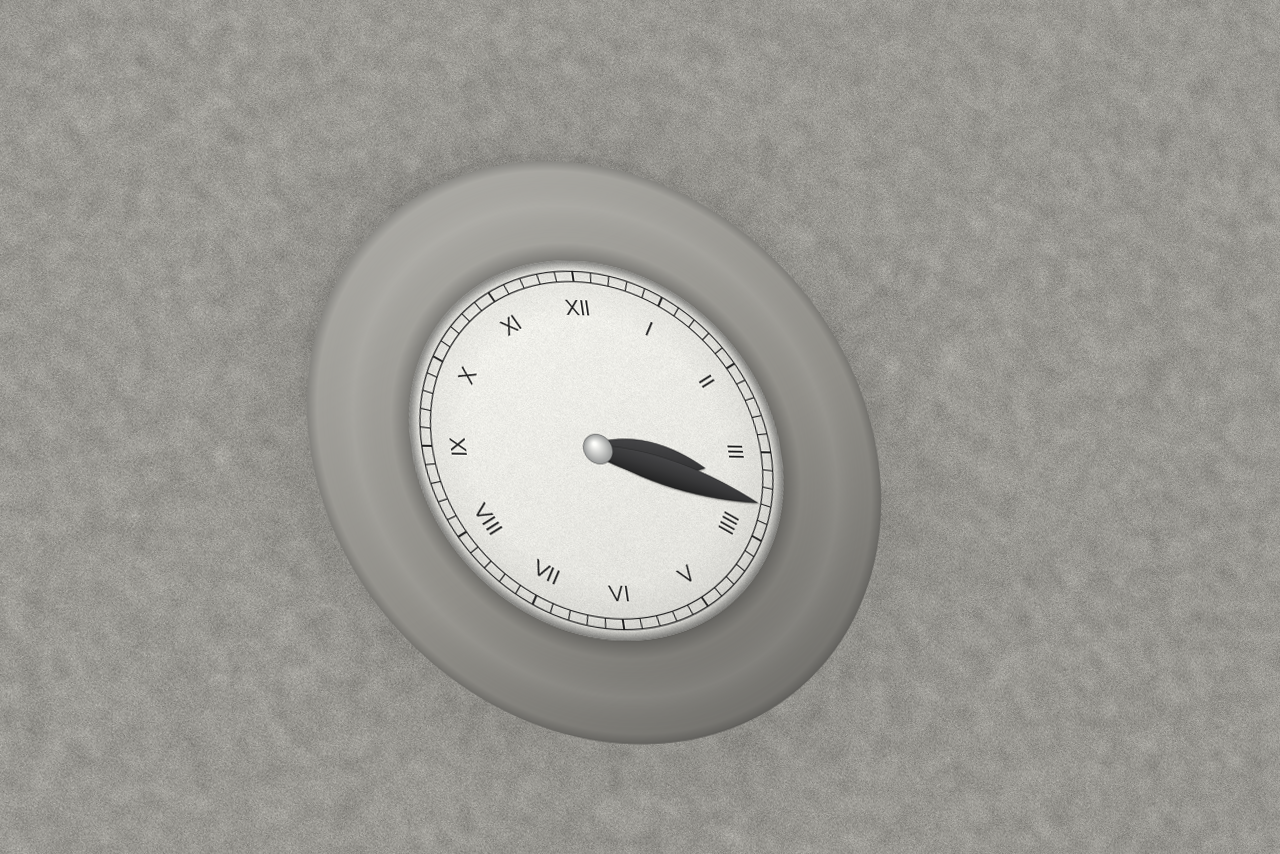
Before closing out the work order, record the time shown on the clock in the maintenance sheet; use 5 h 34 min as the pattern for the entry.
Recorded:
3 h 18 min
